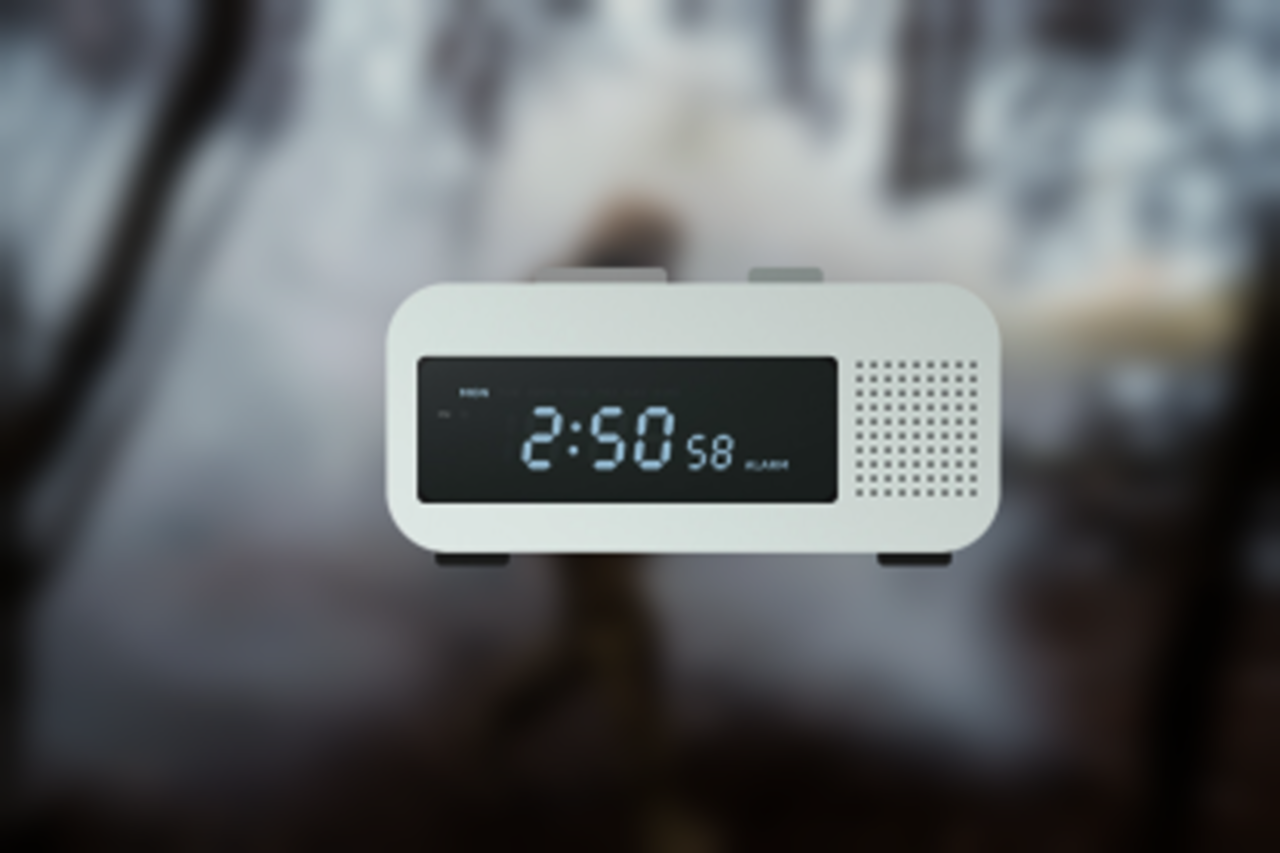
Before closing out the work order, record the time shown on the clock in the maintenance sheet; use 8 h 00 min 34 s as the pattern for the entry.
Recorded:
2 h 50 min 58 s
